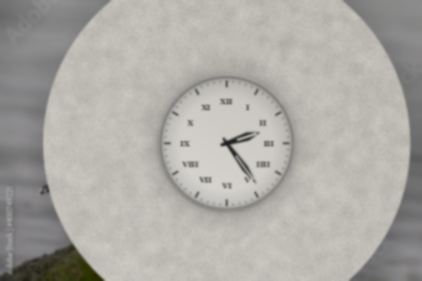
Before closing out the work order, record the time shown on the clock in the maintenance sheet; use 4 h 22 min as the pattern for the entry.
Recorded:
2 h 24 min
